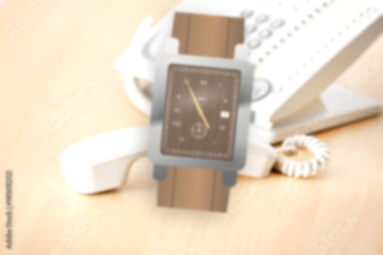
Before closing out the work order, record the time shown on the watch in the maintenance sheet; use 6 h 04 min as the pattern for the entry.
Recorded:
4 h 55 min
